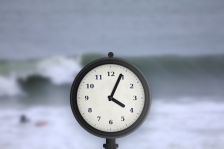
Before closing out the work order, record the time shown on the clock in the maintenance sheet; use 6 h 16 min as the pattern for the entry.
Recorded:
4 h 04 min
